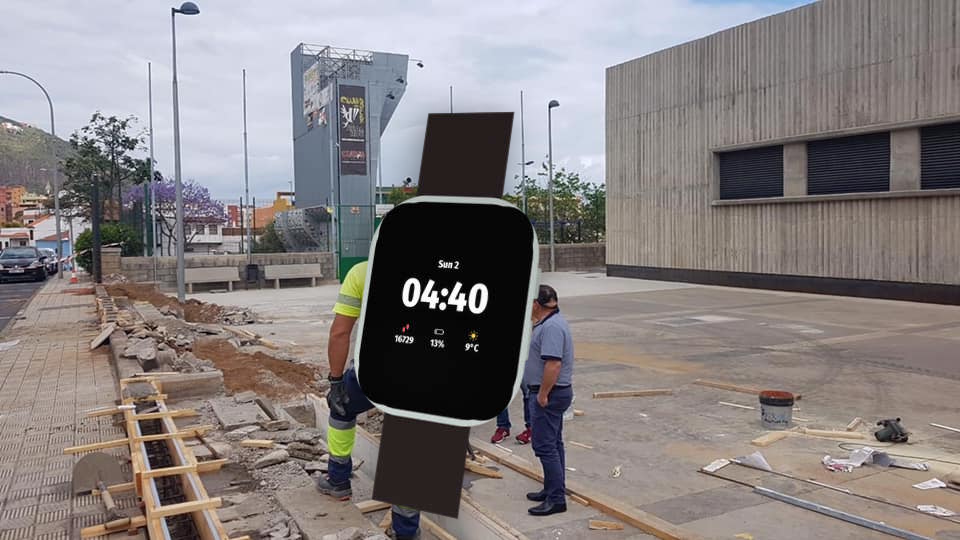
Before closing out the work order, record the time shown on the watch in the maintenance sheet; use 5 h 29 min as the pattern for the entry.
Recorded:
4 h 40 min
